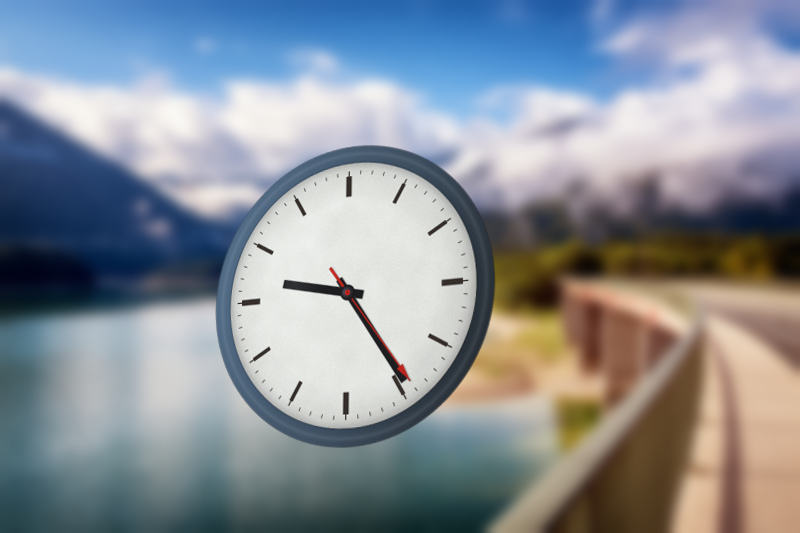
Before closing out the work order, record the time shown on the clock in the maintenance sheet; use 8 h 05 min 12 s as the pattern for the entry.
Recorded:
9 h 24 min 24 s
